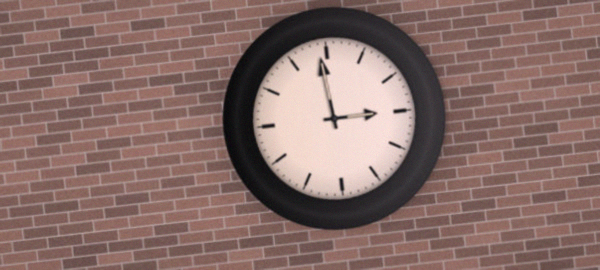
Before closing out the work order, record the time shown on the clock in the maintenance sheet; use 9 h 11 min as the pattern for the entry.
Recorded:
2 h 59 min
